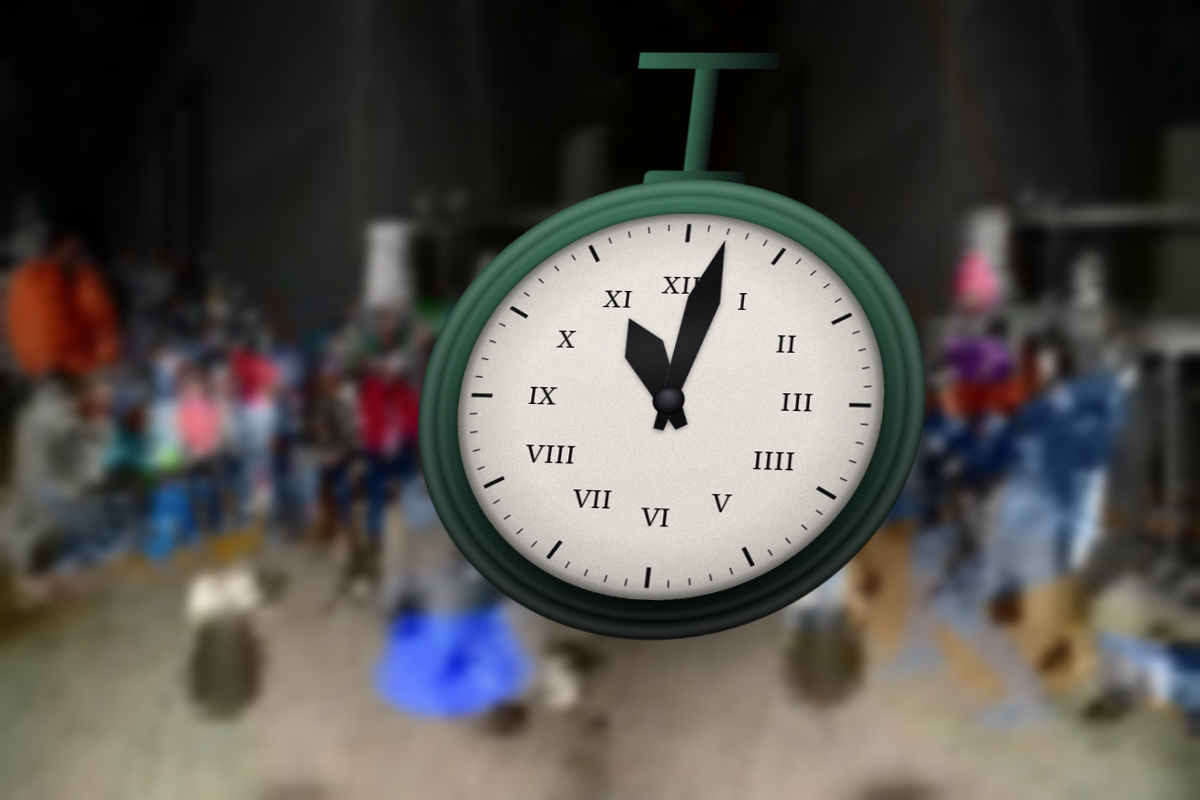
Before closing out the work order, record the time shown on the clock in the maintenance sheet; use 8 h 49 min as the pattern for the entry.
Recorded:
11 h 02 min
